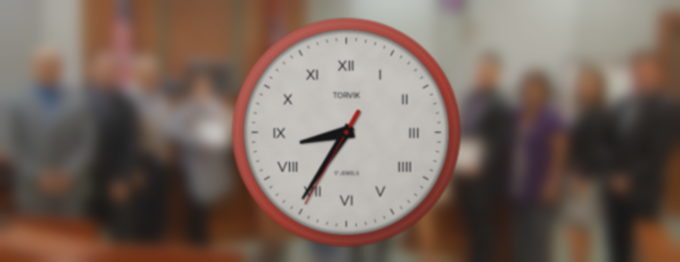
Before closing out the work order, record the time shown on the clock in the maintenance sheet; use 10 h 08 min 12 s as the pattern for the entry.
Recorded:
8 h 35 min 35 s
